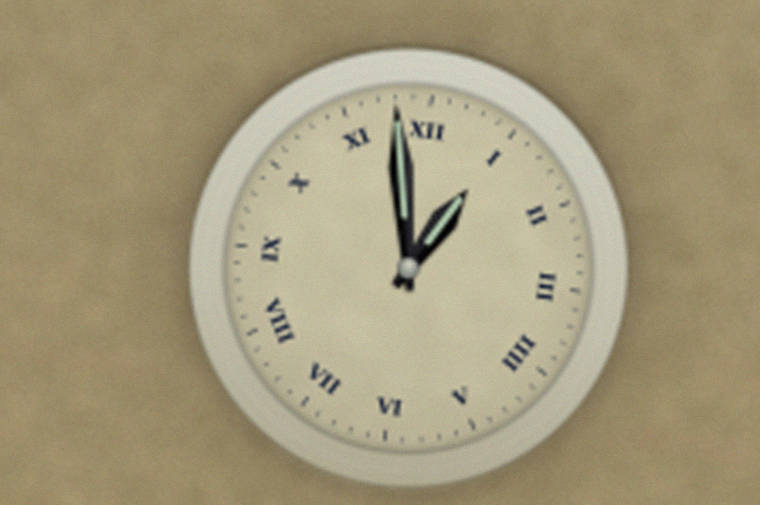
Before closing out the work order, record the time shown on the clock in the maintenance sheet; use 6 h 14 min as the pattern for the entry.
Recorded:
12 h 58 min
